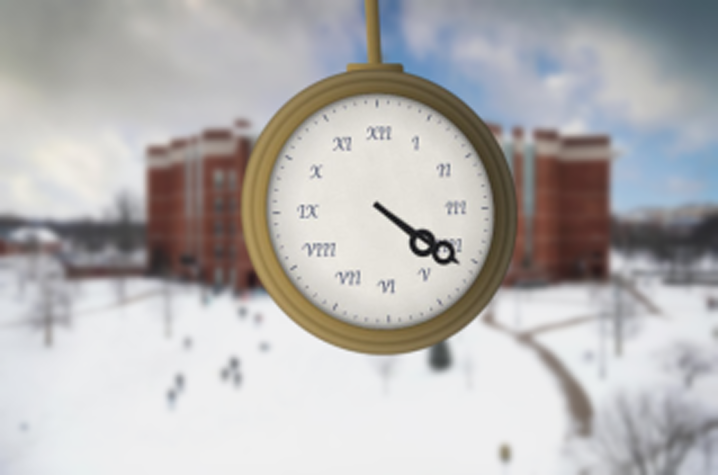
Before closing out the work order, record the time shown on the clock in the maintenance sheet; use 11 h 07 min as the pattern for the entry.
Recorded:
4 h 21 min
